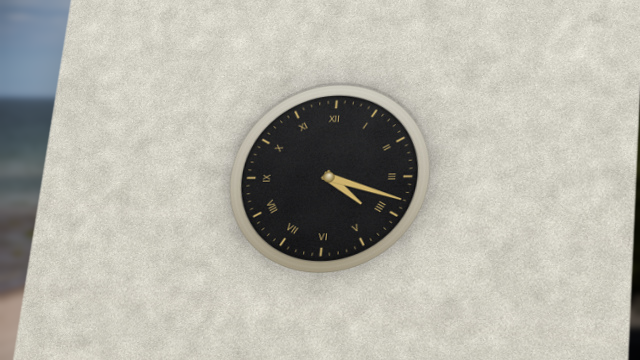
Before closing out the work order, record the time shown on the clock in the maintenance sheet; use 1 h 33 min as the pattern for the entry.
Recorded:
4 h 18 min
